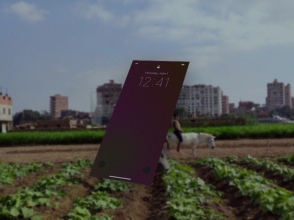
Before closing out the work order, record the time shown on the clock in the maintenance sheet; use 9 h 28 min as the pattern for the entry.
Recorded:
12 h 41 min
